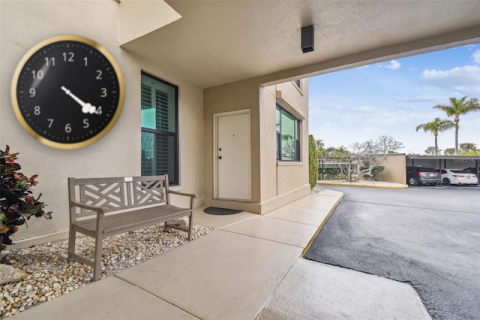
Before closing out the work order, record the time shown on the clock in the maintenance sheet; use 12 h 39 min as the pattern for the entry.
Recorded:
4 h 21 min
